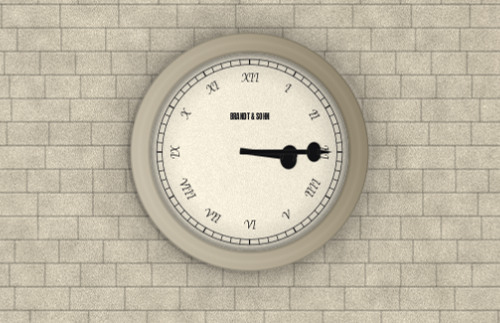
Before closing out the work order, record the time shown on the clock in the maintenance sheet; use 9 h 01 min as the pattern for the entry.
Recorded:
3 h 15 min
